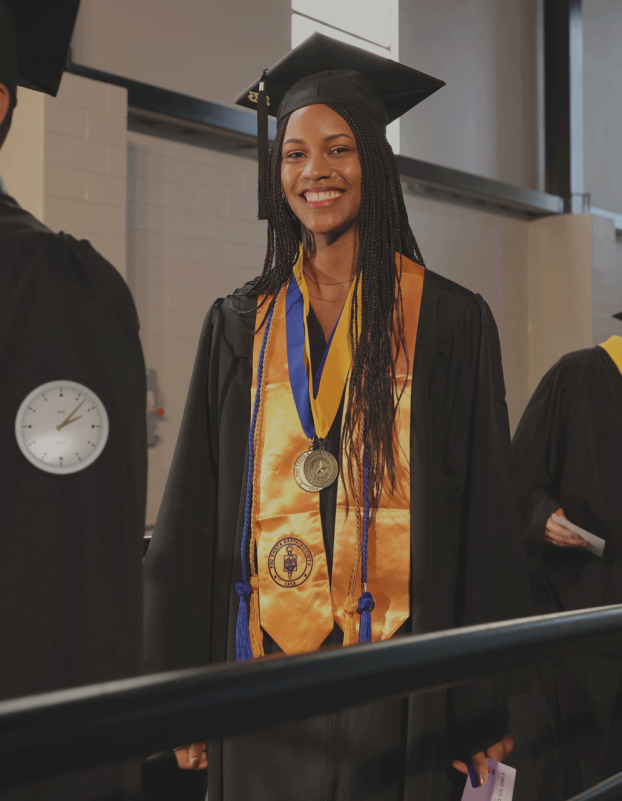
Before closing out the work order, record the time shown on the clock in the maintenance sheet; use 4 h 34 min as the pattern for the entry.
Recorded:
2 h 07 min
